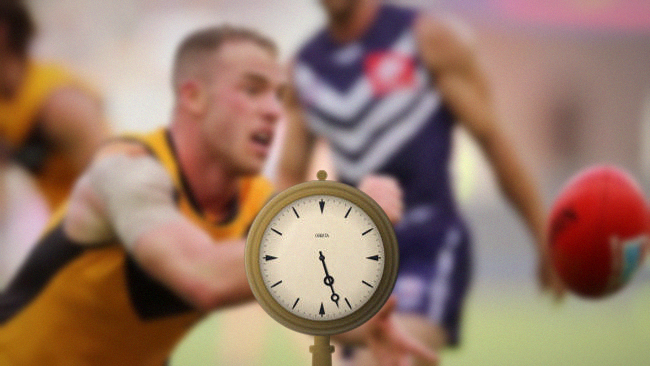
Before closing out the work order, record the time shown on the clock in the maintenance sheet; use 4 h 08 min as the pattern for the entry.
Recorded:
5 h 27 min
